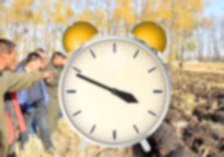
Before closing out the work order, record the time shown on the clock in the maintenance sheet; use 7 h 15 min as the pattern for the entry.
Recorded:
3 h 49 min
